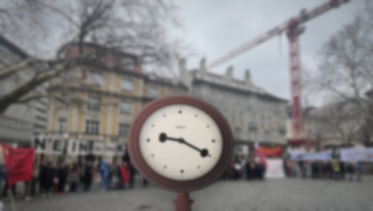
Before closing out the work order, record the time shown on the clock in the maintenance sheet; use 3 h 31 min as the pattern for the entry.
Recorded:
9 h 20 min
